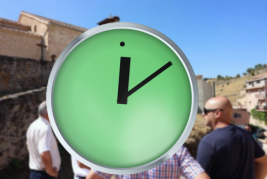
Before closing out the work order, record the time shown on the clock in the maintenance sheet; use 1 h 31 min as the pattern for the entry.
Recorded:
12 h 09 min
